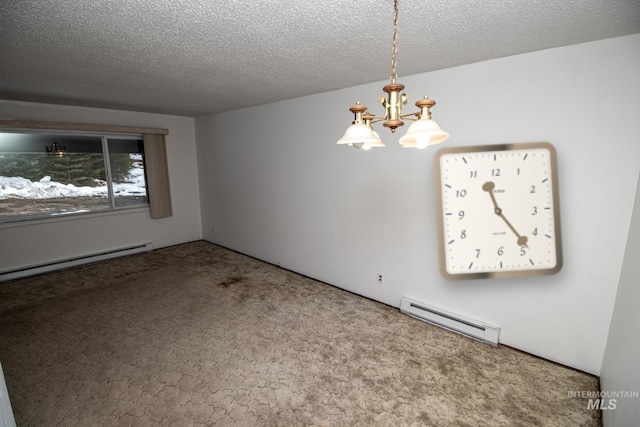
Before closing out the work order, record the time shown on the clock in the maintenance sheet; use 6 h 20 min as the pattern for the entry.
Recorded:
11 h 24 min
